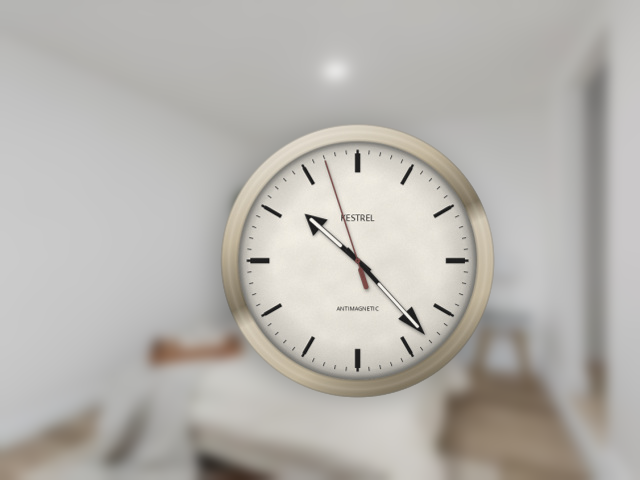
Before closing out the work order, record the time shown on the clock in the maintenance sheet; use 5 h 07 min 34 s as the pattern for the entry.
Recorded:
10 h 22 min 57 s
